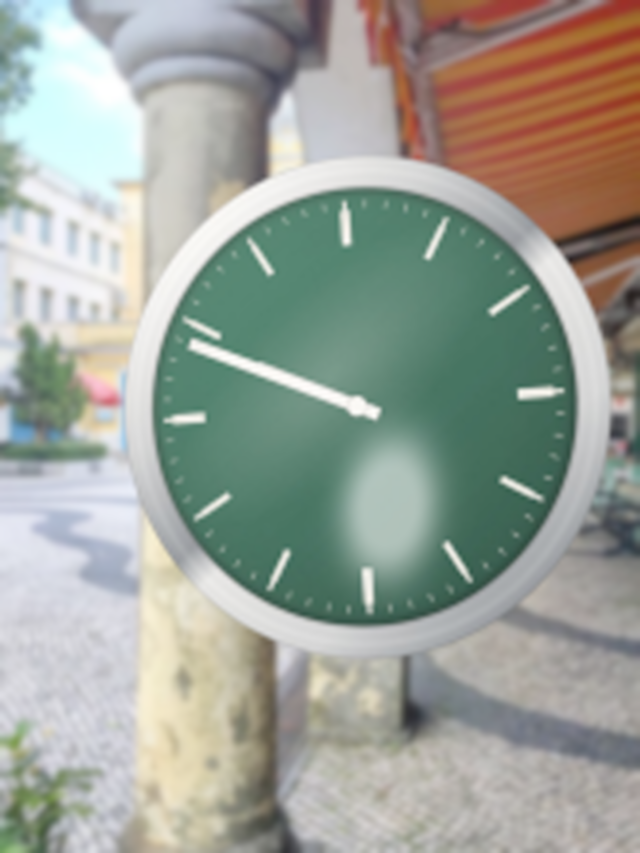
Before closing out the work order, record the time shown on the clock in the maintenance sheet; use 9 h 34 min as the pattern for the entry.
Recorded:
9 h 49 min
